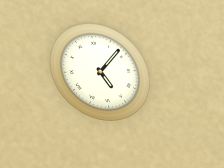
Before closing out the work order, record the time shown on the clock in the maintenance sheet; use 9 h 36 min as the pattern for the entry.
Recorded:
5 h 08 min
